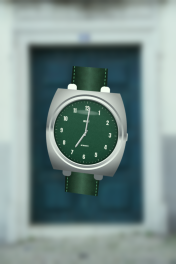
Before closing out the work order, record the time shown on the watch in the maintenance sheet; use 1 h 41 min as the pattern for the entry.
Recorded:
7 h 01 min
